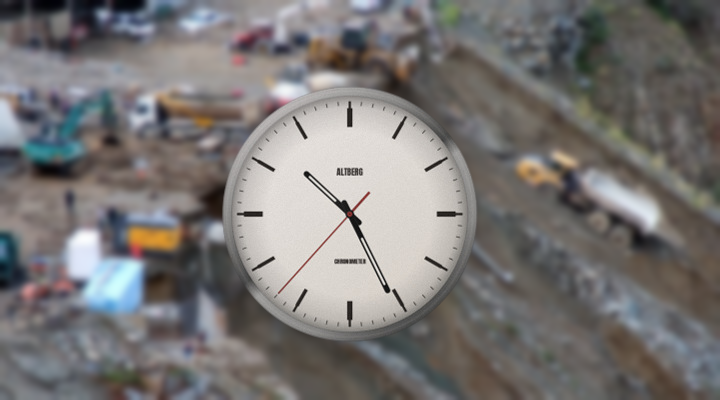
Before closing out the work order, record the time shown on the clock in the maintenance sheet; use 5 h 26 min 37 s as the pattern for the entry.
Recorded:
10 h 25 min 37 s
